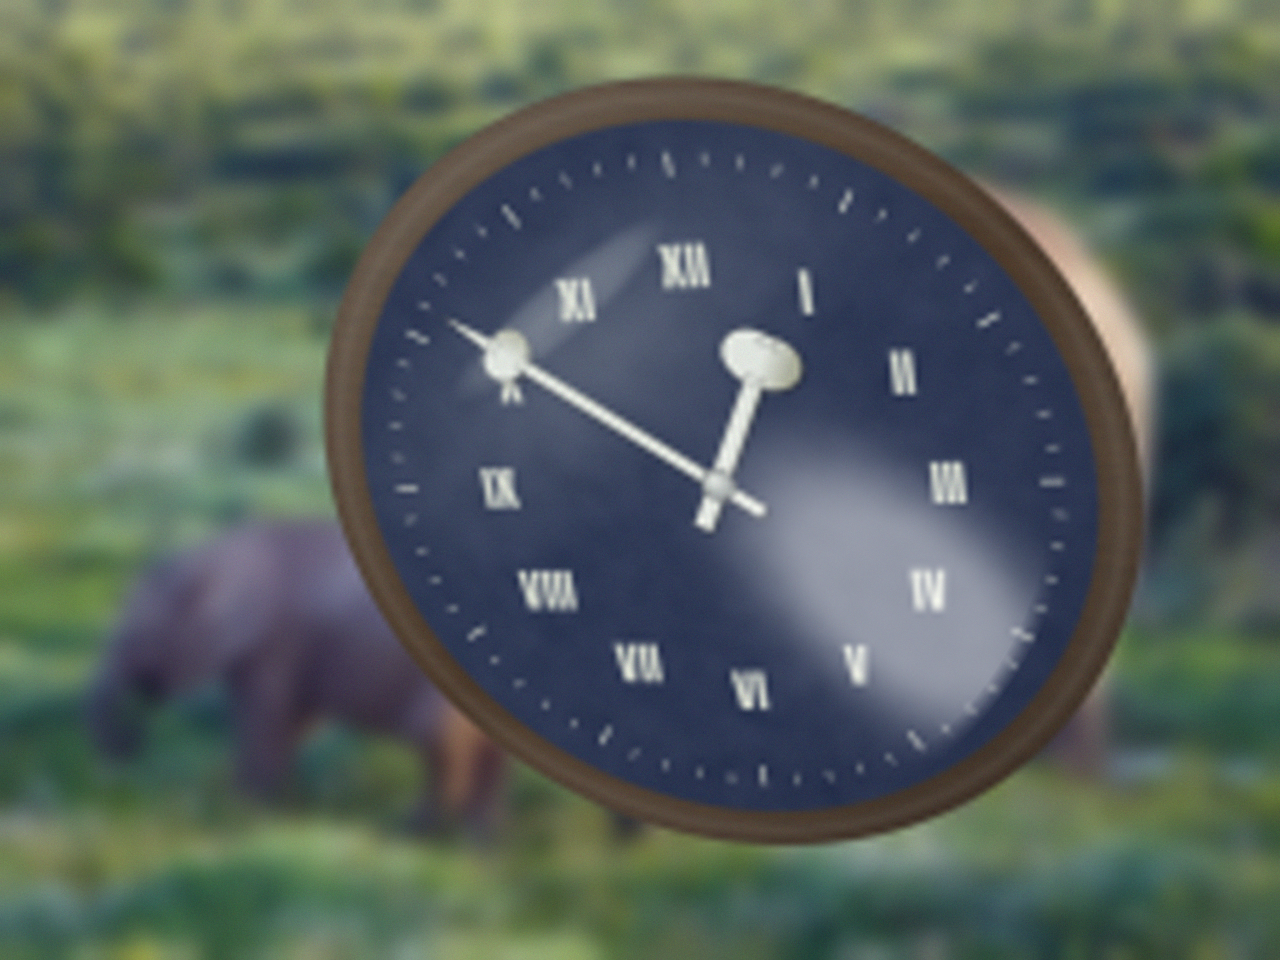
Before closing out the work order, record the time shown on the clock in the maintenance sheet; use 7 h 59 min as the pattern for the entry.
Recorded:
12 h 51 min
